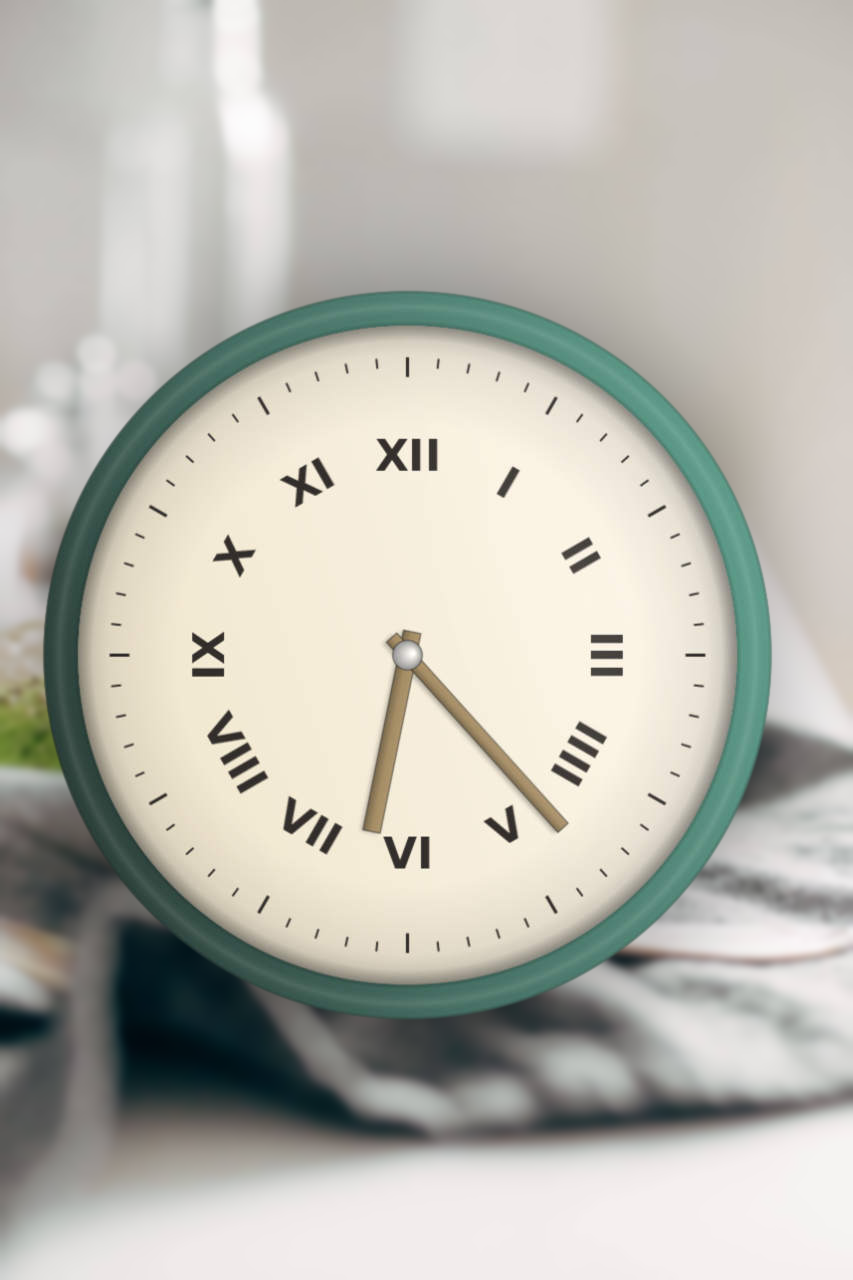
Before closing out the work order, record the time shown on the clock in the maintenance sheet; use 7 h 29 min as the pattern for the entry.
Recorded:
6 h 23 min
